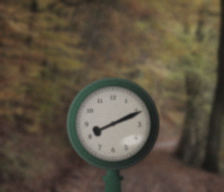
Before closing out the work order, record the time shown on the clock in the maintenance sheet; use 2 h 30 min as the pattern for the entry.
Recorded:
8 h 11 min
